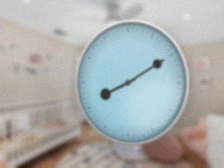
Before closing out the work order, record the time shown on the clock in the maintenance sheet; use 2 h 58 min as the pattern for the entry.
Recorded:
8 h 10 min
